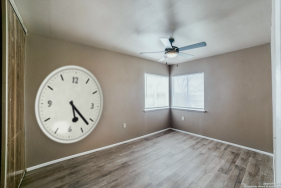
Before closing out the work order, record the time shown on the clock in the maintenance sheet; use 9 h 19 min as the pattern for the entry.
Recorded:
5 h 22 min
